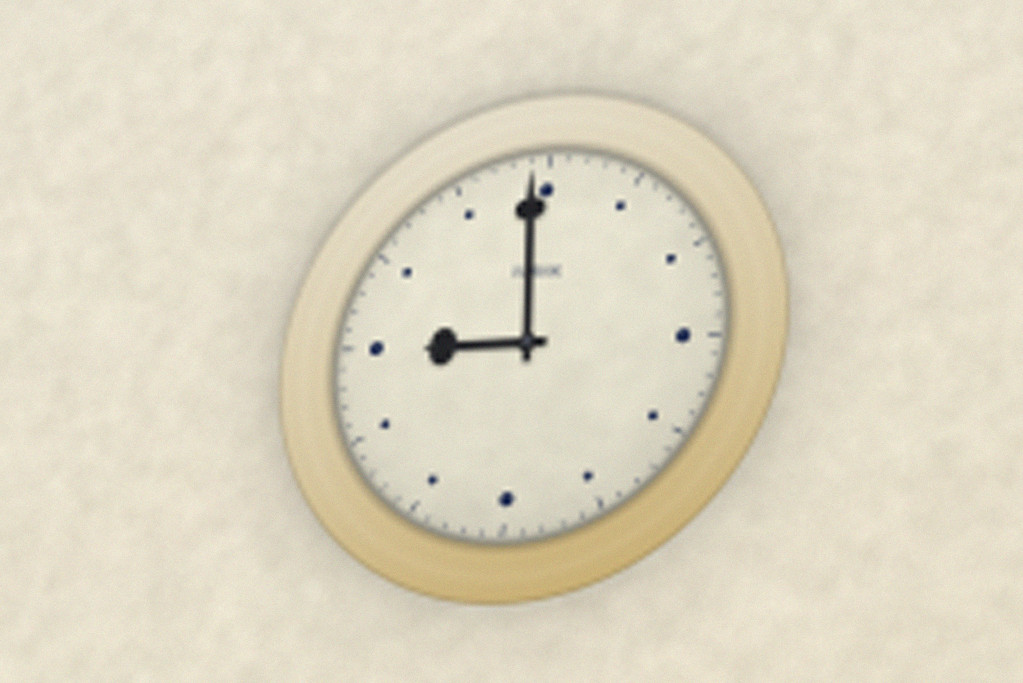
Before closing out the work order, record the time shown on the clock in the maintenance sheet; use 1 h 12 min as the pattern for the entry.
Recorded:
8 h 59 min
